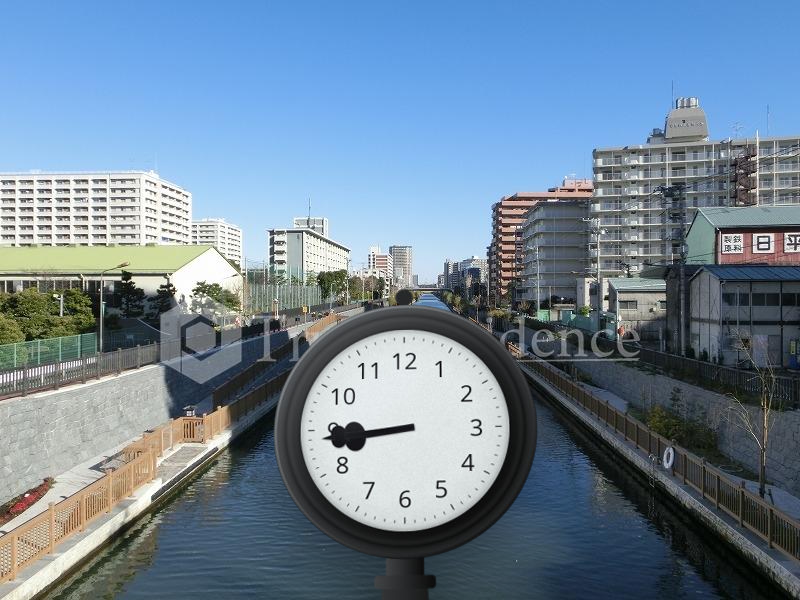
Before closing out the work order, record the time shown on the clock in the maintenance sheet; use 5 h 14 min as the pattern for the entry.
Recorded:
8 h 44 min
